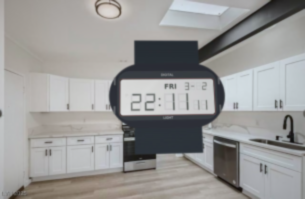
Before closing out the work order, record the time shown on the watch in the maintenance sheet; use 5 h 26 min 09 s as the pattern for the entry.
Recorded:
22 h 11 min 11 s
